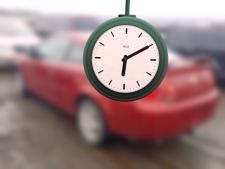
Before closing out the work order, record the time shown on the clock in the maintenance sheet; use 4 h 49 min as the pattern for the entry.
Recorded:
6 h 10 min
